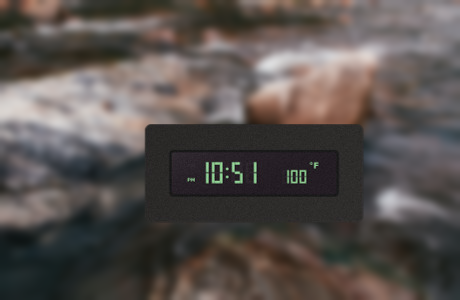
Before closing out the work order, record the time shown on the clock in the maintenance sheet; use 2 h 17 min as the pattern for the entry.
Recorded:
10 h 51 min
